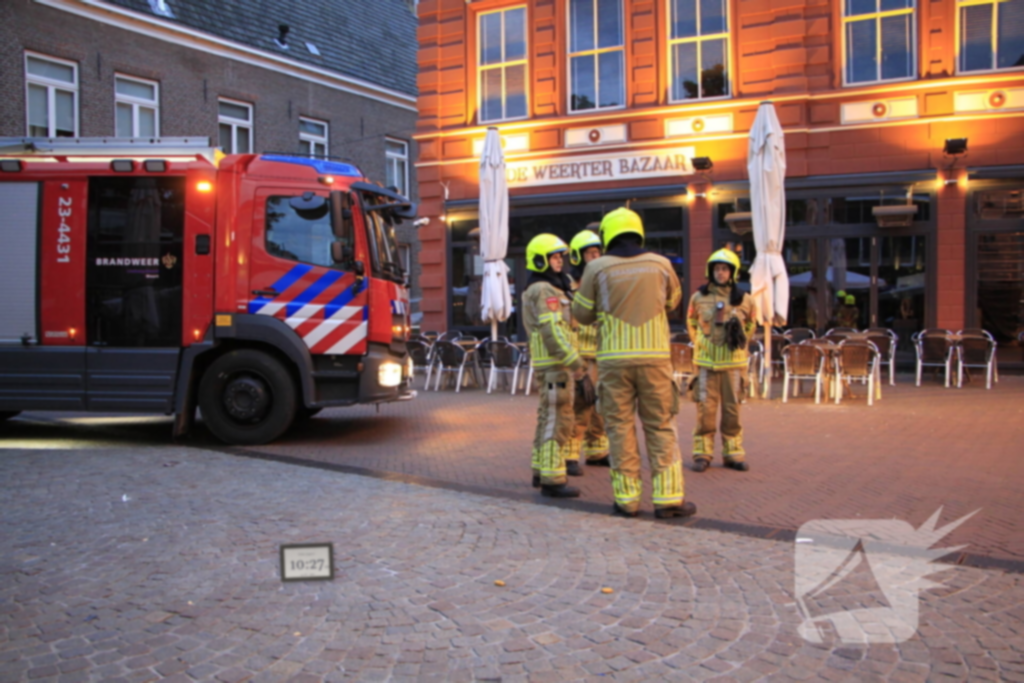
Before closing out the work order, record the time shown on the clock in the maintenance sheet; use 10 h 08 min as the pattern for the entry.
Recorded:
10 h 27 min
